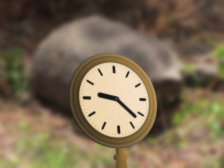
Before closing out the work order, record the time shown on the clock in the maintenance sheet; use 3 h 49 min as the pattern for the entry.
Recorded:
9 h 22 min
